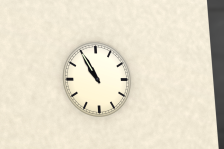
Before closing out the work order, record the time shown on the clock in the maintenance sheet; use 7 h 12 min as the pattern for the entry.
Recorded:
10 h 55 min
